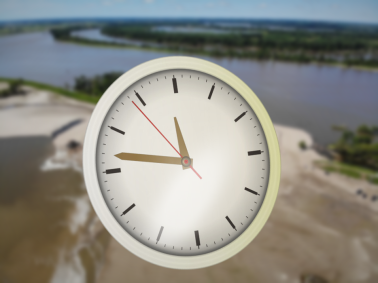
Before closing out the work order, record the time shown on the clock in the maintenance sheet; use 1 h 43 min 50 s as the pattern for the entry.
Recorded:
11 h 46 min 54 s
